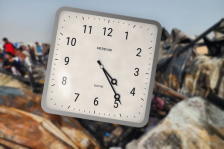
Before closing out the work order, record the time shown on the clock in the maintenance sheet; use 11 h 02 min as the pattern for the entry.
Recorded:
4 h 24 min
